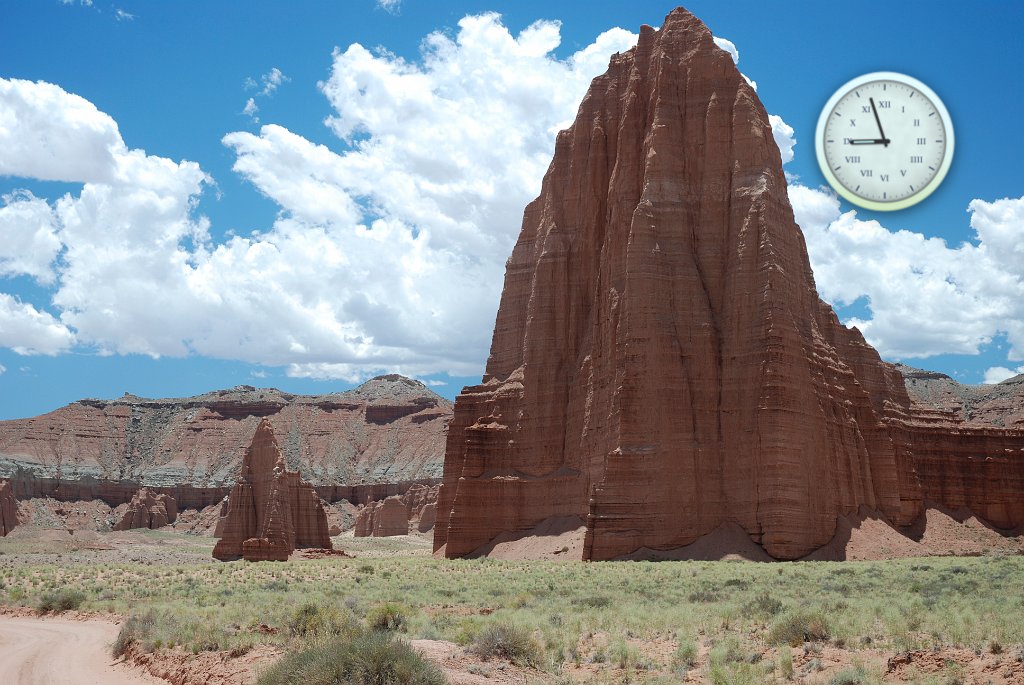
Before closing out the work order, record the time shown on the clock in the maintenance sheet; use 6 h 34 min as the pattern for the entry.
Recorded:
8 h 57 min
